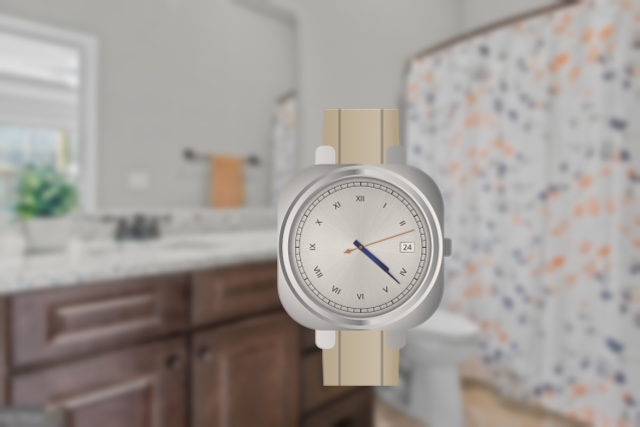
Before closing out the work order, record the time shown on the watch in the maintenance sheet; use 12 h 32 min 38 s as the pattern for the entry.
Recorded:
4 h 22 min 12 s
